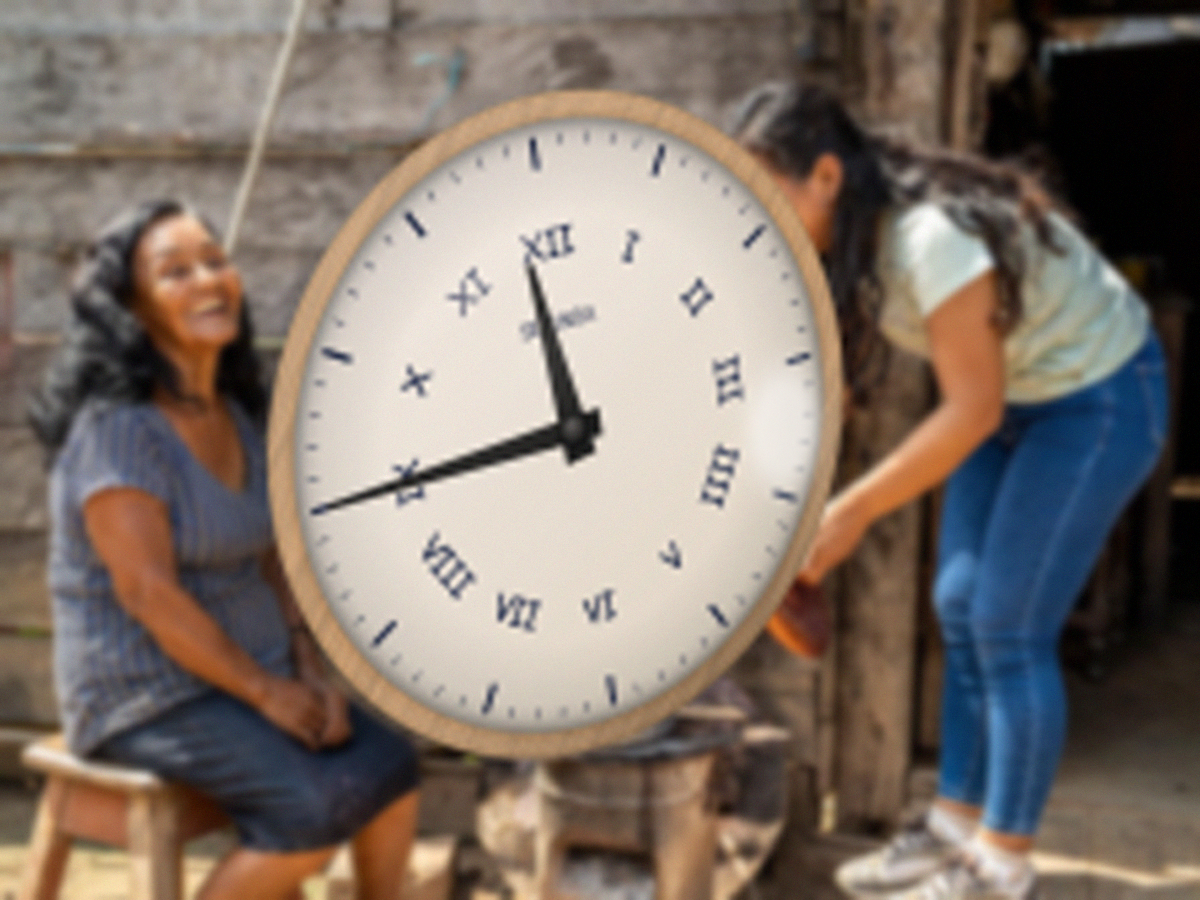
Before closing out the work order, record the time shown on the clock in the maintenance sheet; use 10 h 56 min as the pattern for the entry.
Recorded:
11 h 45 min
